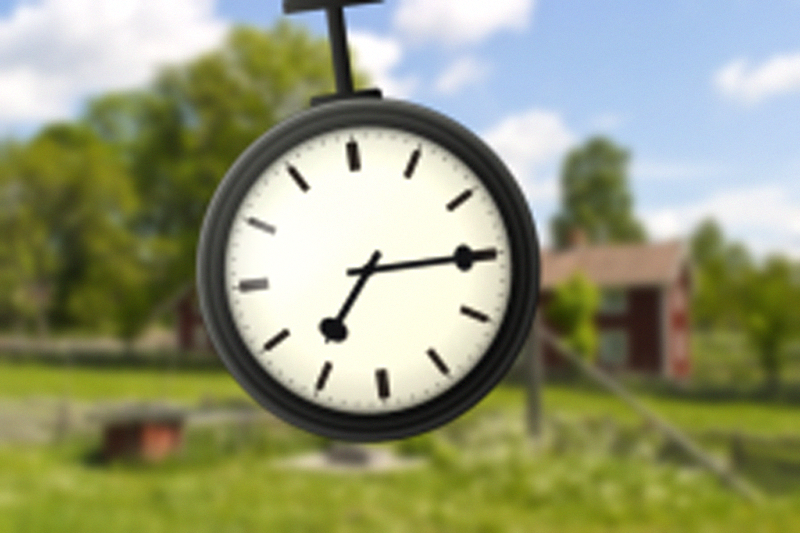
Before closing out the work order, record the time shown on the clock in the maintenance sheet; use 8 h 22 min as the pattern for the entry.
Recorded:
7 h 15 min
